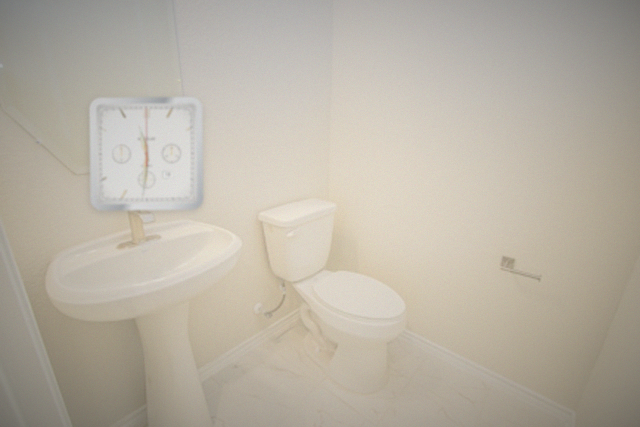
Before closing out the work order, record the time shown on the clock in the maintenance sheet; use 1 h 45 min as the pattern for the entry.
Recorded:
11 h 31 min
